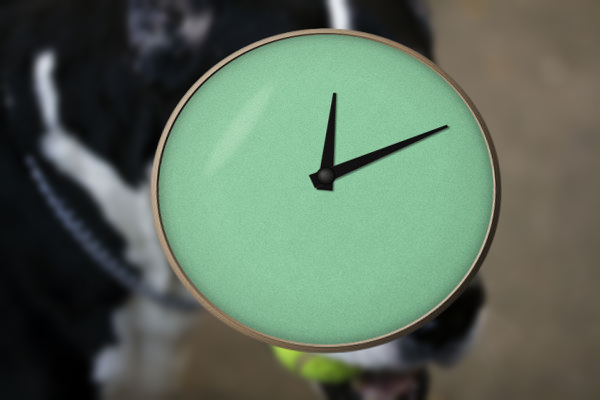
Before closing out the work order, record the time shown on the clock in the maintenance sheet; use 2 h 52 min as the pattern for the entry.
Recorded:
12 h 11 min
